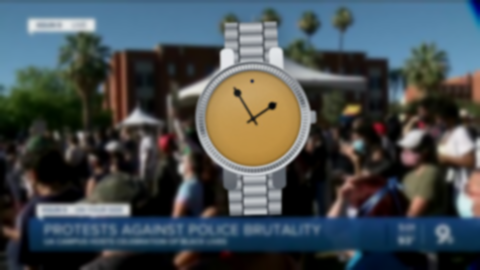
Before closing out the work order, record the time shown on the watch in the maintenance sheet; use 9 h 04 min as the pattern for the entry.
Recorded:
1 h 55 min
